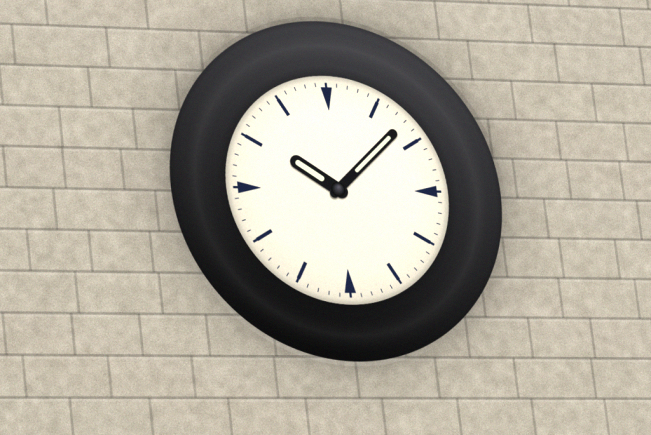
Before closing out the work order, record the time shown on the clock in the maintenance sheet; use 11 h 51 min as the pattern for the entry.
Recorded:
10 h 08 min
